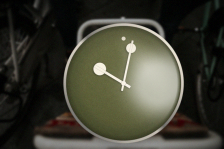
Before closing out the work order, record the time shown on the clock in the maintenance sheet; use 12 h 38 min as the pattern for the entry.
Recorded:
10 h 02 min
